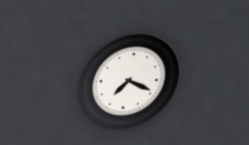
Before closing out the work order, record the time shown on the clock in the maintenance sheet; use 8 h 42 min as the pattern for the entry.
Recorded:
7 h 19 min
